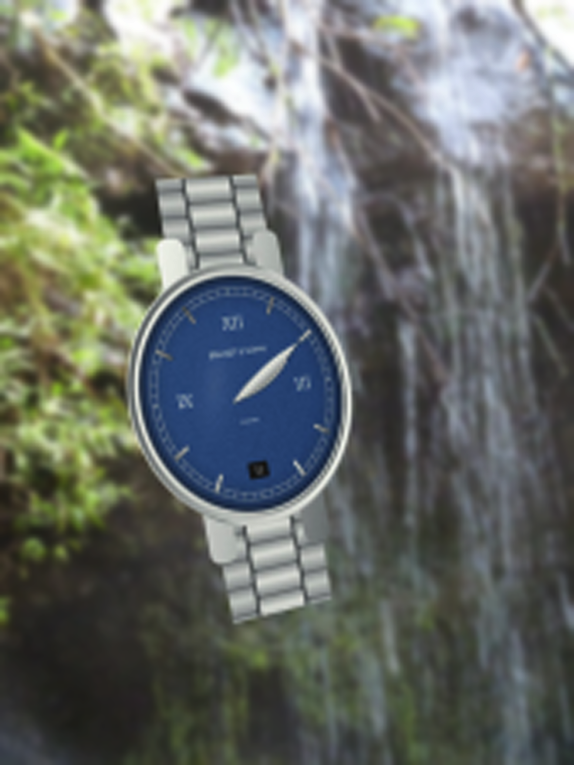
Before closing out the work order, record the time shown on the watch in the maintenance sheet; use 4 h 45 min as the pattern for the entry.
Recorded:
2 h 10 min
